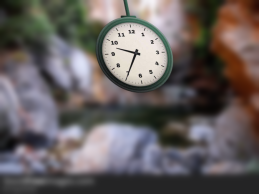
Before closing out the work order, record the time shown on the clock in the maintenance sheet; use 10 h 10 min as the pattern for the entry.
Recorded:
9 h 35 min
